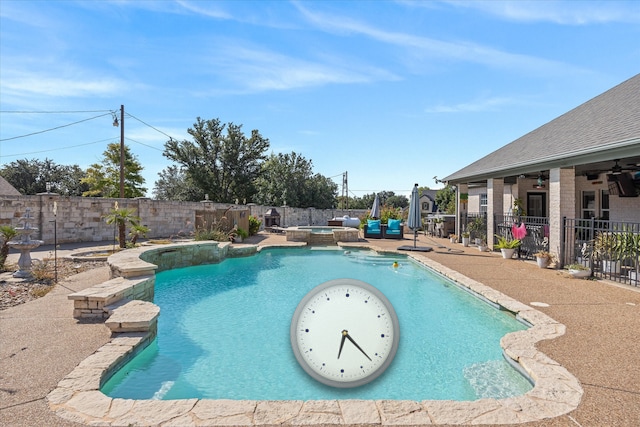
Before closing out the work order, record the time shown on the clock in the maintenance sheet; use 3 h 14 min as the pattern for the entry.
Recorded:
6 h 22 min
